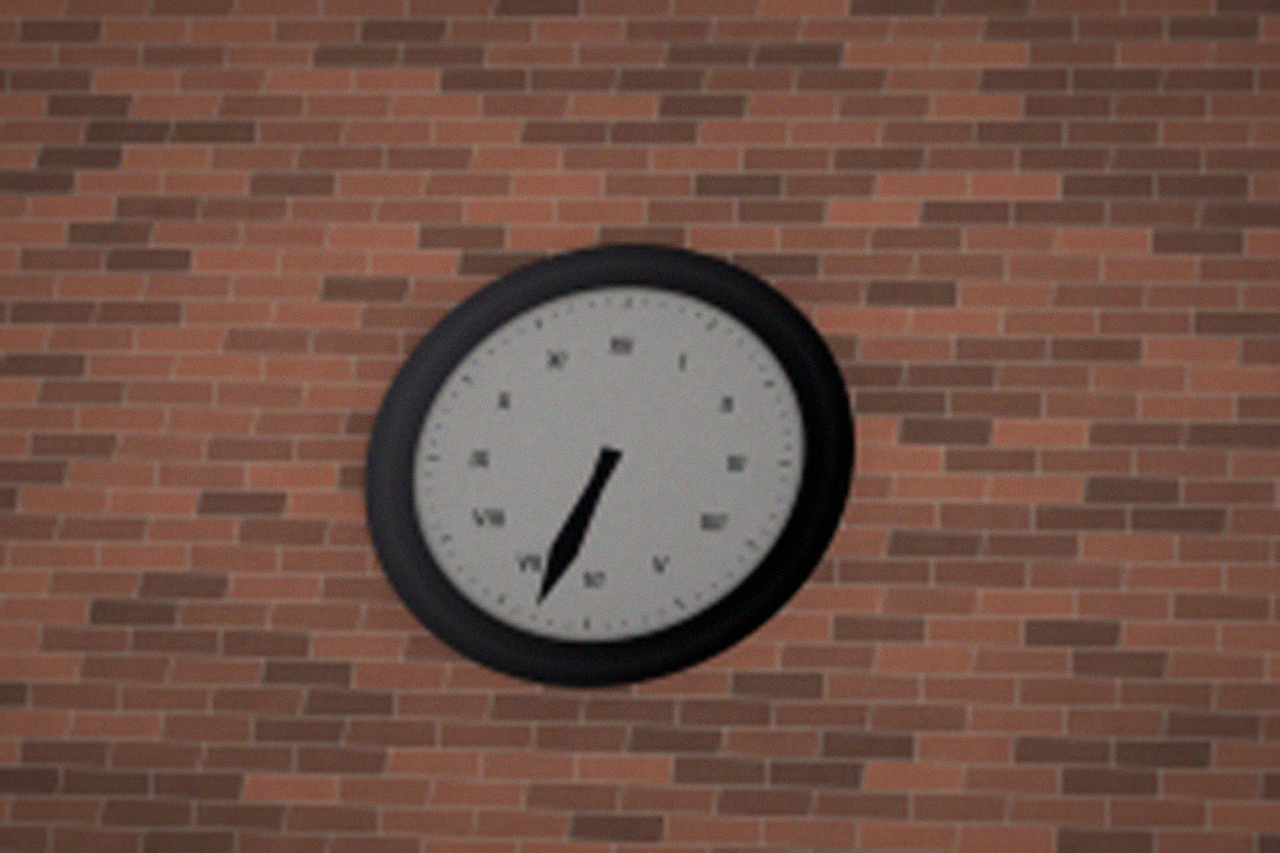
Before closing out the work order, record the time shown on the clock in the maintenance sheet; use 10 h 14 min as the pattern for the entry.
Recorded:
6 h 33 min
